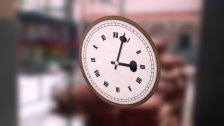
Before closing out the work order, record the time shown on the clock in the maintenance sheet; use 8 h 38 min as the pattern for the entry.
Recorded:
3 h 03 min
